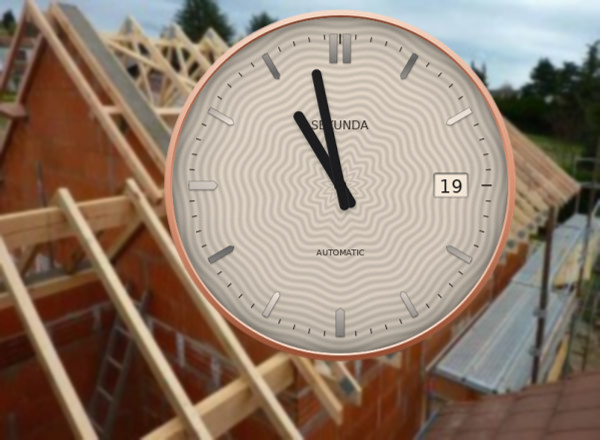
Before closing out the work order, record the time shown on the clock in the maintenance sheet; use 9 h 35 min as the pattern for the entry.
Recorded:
10 h 58 min
